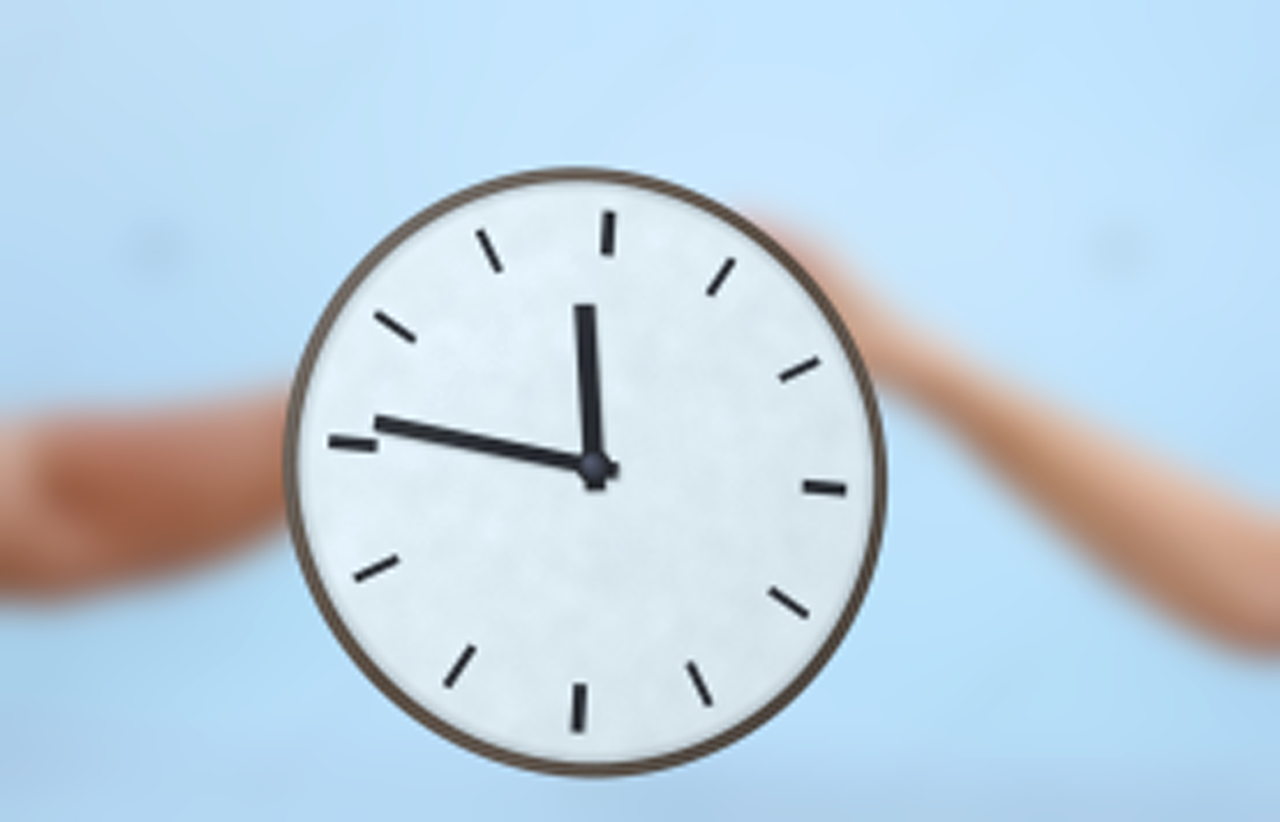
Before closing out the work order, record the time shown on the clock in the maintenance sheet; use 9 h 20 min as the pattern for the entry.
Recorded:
11 h 46 min
